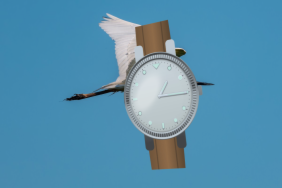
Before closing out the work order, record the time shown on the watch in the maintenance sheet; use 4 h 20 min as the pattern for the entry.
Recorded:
1 h 15 min
